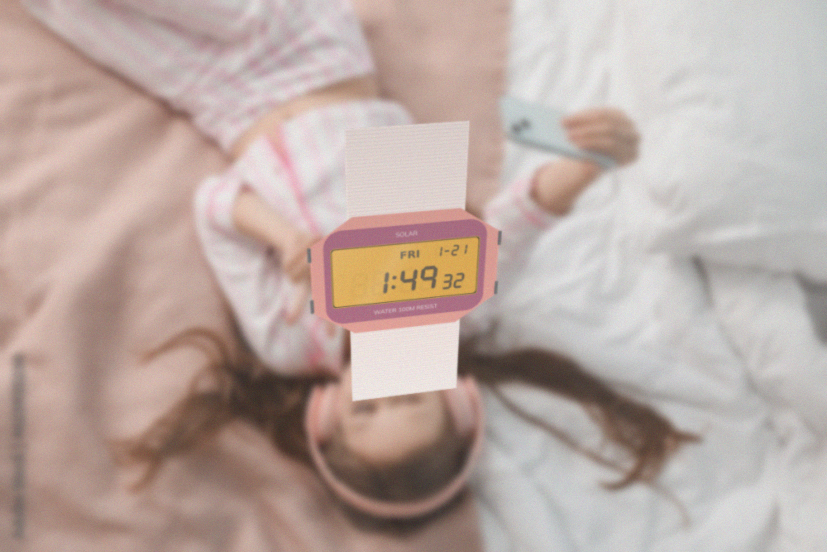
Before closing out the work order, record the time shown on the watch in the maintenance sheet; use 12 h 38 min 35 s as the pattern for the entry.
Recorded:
1 h 49 min 32 s
